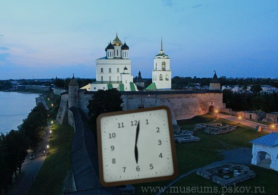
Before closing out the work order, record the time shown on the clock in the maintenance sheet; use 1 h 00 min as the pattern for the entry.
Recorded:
6 h 02 min
